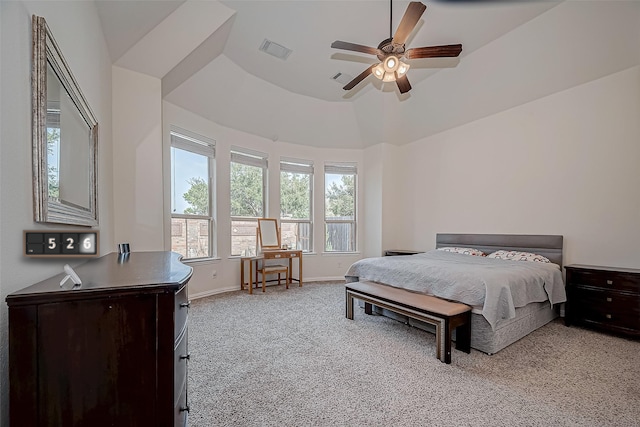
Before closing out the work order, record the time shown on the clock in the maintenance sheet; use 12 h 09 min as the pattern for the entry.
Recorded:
5 h 26 min
